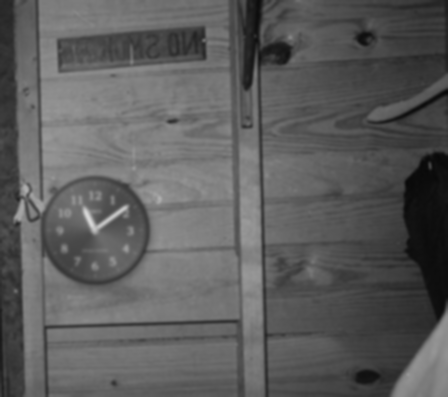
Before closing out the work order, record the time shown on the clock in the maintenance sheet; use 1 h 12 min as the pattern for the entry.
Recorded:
11 h 09 min
